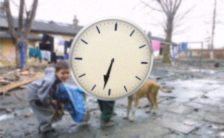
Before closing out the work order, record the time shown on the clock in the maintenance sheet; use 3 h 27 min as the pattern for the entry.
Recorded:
6 h 32 min
